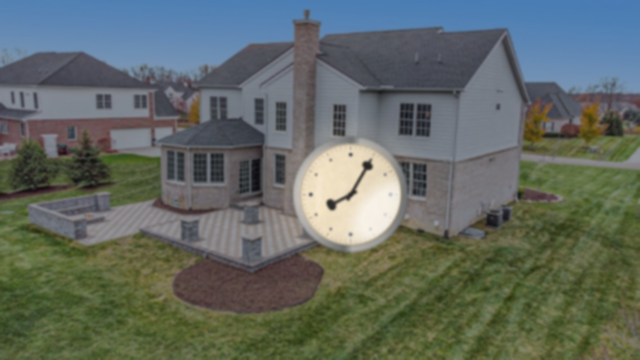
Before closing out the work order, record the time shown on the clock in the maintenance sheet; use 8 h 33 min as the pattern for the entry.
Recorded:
8 h 05 min
